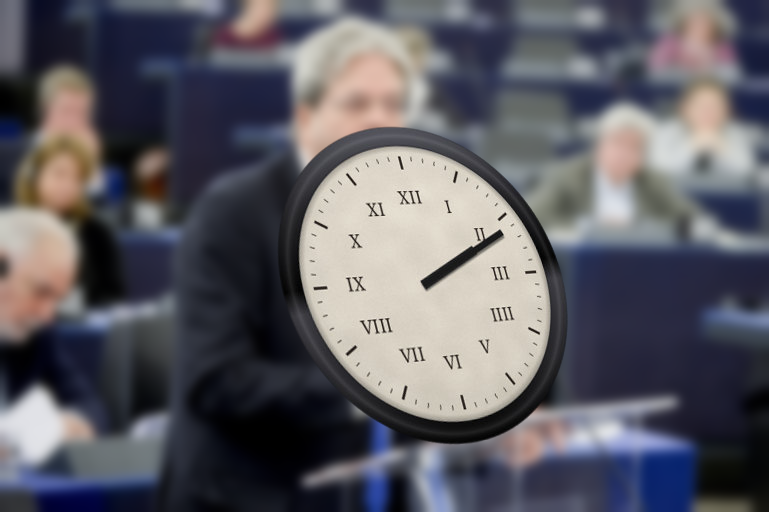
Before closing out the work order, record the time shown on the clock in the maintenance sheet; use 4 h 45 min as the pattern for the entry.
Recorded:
2 h 11 min
